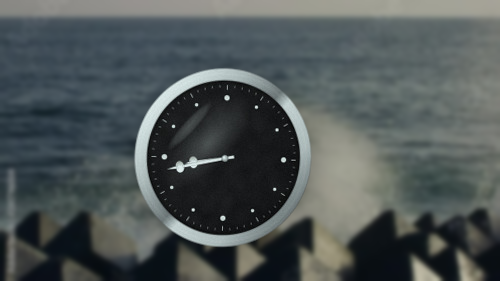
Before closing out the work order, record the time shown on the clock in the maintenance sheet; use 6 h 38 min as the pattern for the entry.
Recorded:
8 h 43 min
